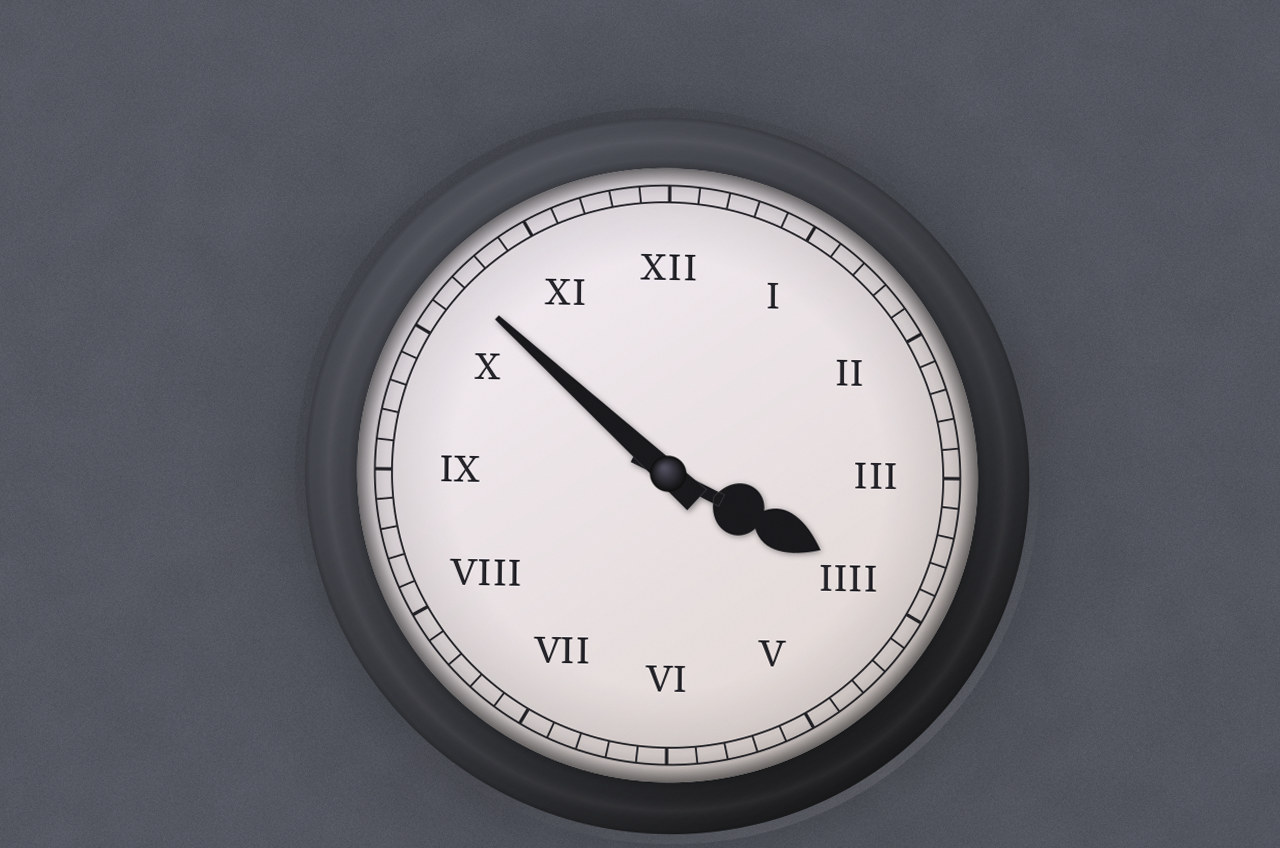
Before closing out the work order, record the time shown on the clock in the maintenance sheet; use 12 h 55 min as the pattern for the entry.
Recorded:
3 h 52 min
